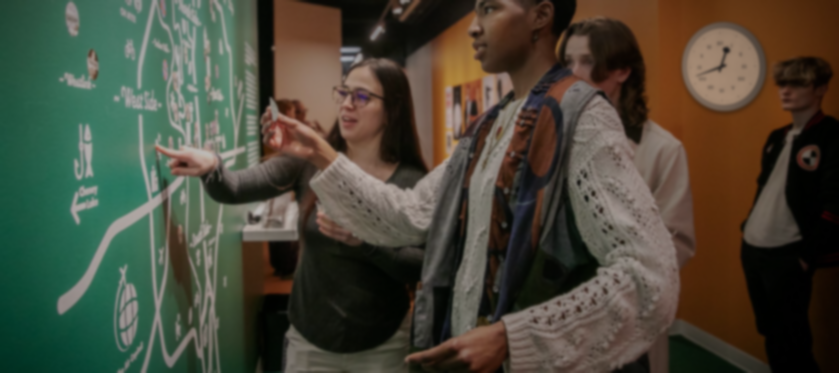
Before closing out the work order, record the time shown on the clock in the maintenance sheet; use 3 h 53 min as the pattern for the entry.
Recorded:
12 h 42 min
